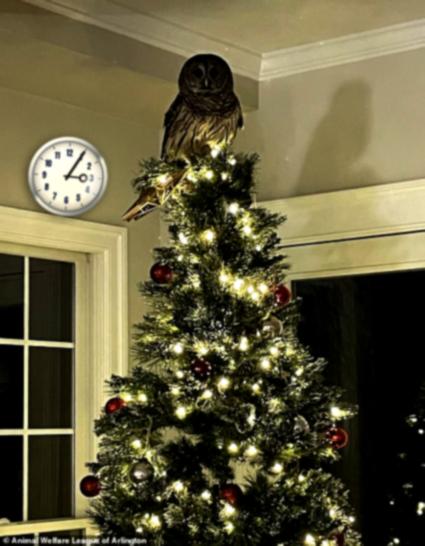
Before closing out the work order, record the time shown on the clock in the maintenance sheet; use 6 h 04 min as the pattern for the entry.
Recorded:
3 h 05 min
